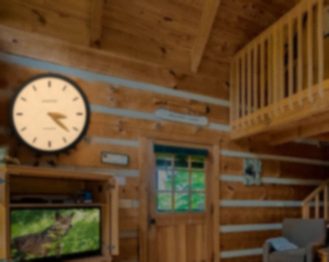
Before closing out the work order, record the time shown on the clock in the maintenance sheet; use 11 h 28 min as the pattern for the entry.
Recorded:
3 h 22 min
